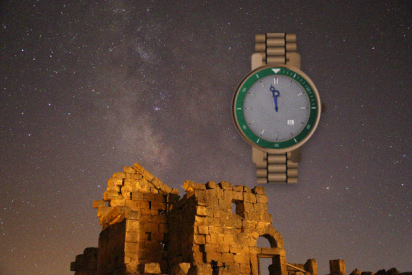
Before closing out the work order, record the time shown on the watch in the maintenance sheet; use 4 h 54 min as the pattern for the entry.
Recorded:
11 h 58 min
